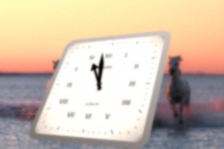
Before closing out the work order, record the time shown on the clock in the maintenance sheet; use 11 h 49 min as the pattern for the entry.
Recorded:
10 h 58 min
